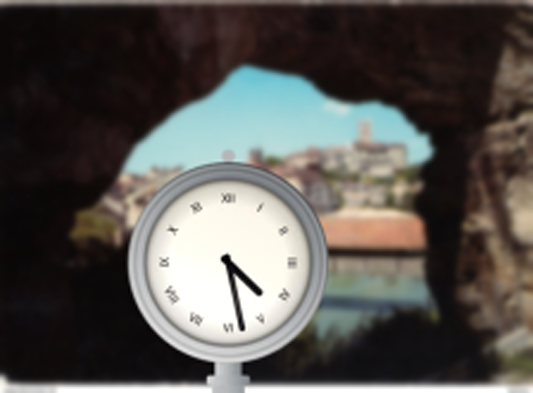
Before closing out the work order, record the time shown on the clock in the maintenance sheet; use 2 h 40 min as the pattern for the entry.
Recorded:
4 h 28 min
